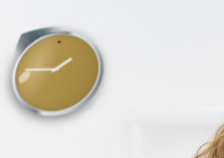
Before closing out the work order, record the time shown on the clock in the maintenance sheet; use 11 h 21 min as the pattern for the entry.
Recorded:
1 h 45 min
